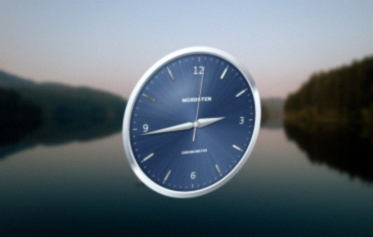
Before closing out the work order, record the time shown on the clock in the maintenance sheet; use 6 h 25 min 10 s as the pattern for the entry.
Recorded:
2 h 44 min 01 s
